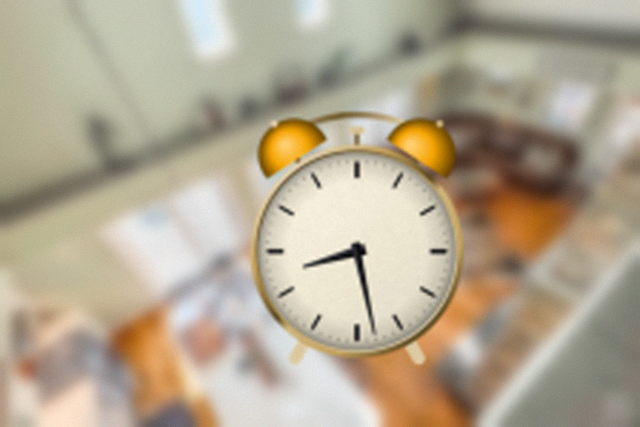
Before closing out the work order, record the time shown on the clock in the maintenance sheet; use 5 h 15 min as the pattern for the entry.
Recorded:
8 h 28 min
